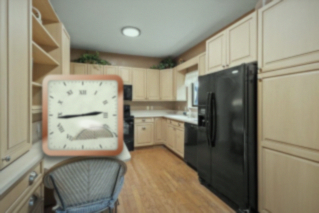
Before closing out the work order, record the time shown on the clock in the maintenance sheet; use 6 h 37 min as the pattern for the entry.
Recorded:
2 h 44 min
